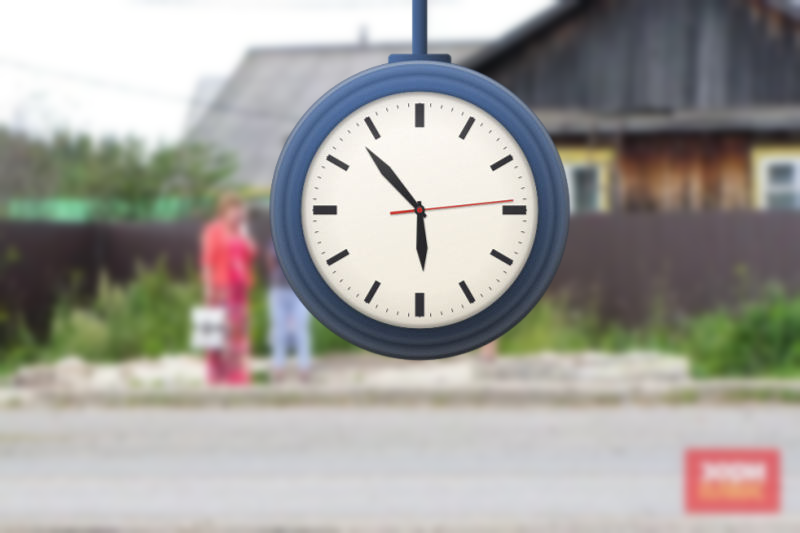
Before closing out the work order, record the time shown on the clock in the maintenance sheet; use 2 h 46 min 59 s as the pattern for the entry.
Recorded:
5 h 53 min 14 s
